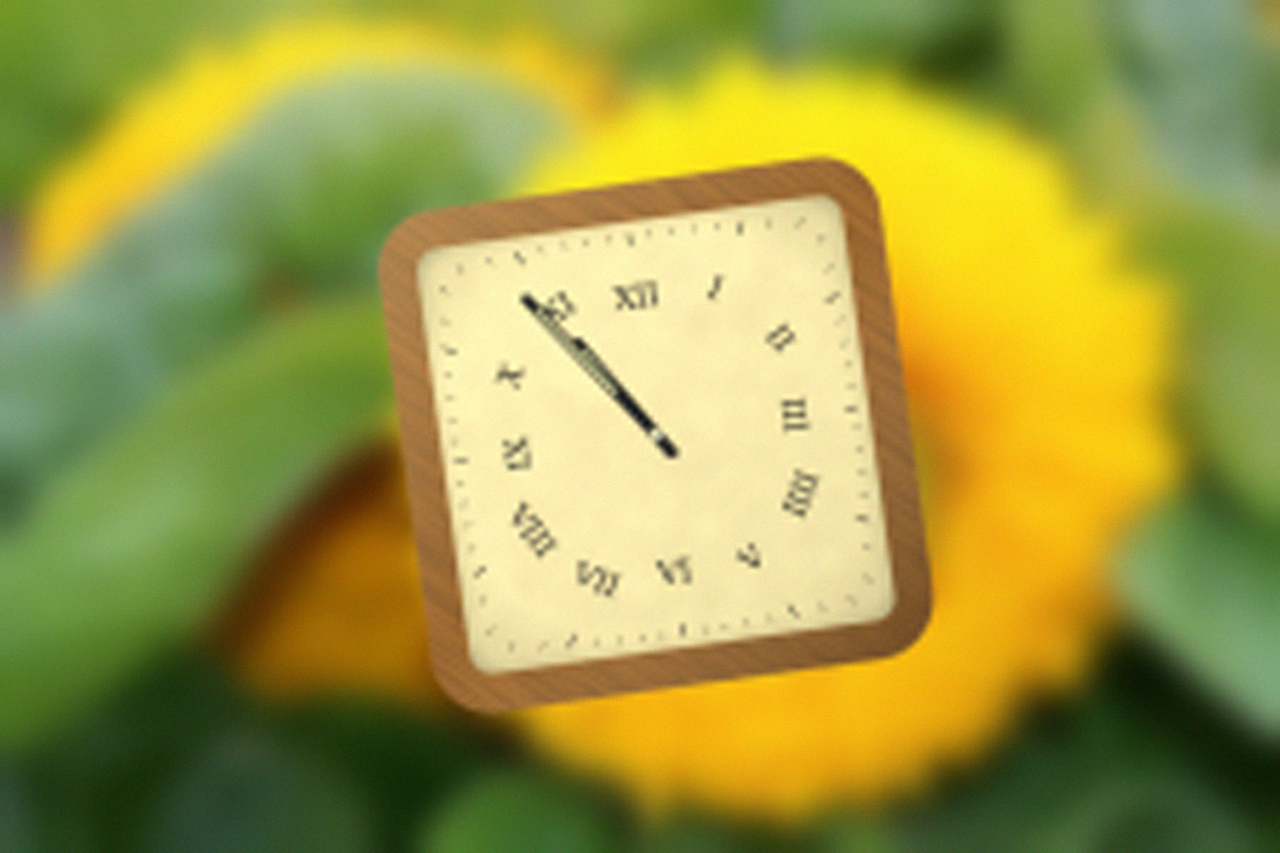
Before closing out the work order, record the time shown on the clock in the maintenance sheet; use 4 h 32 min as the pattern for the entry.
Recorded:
10 h 54 min
